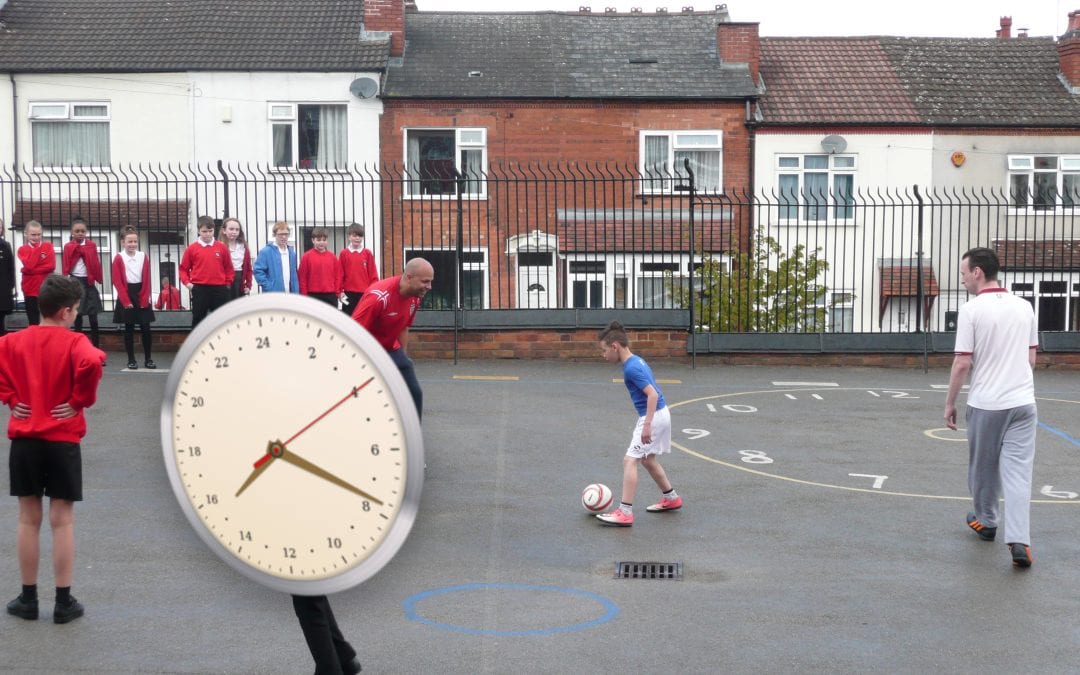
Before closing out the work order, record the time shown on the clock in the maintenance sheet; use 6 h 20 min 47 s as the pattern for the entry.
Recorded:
15 h 19 min 10 s
